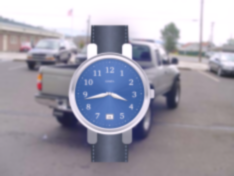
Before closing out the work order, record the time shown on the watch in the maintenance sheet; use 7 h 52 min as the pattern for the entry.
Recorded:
3 h 43 min
